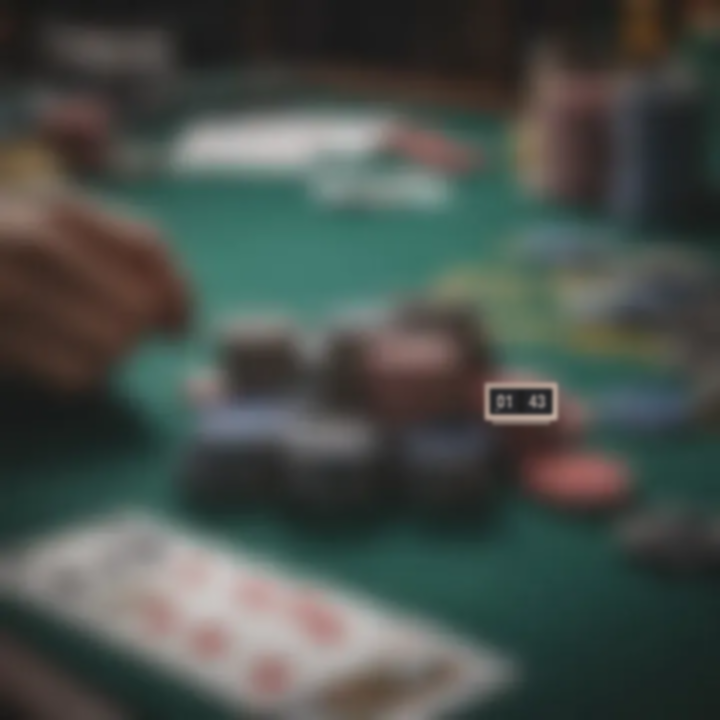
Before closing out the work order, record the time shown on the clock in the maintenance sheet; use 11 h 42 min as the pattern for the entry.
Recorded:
1 h 43 min
